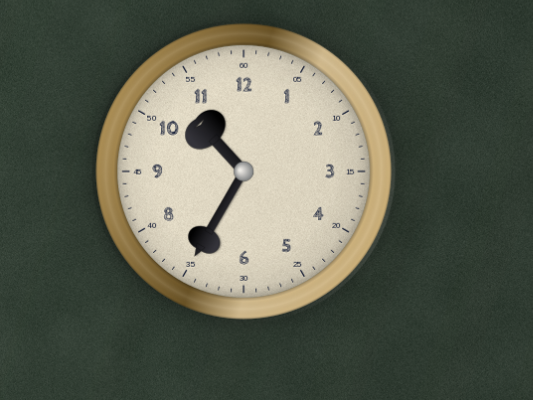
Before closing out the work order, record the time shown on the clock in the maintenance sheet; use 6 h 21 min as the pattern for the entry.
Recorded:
10 h 35 min
